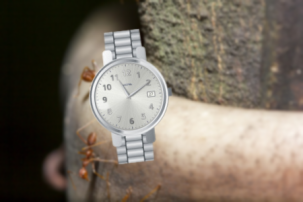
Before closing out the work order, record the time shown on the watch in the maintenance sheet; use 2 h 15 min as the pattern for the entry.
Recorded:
11 h 10 min
